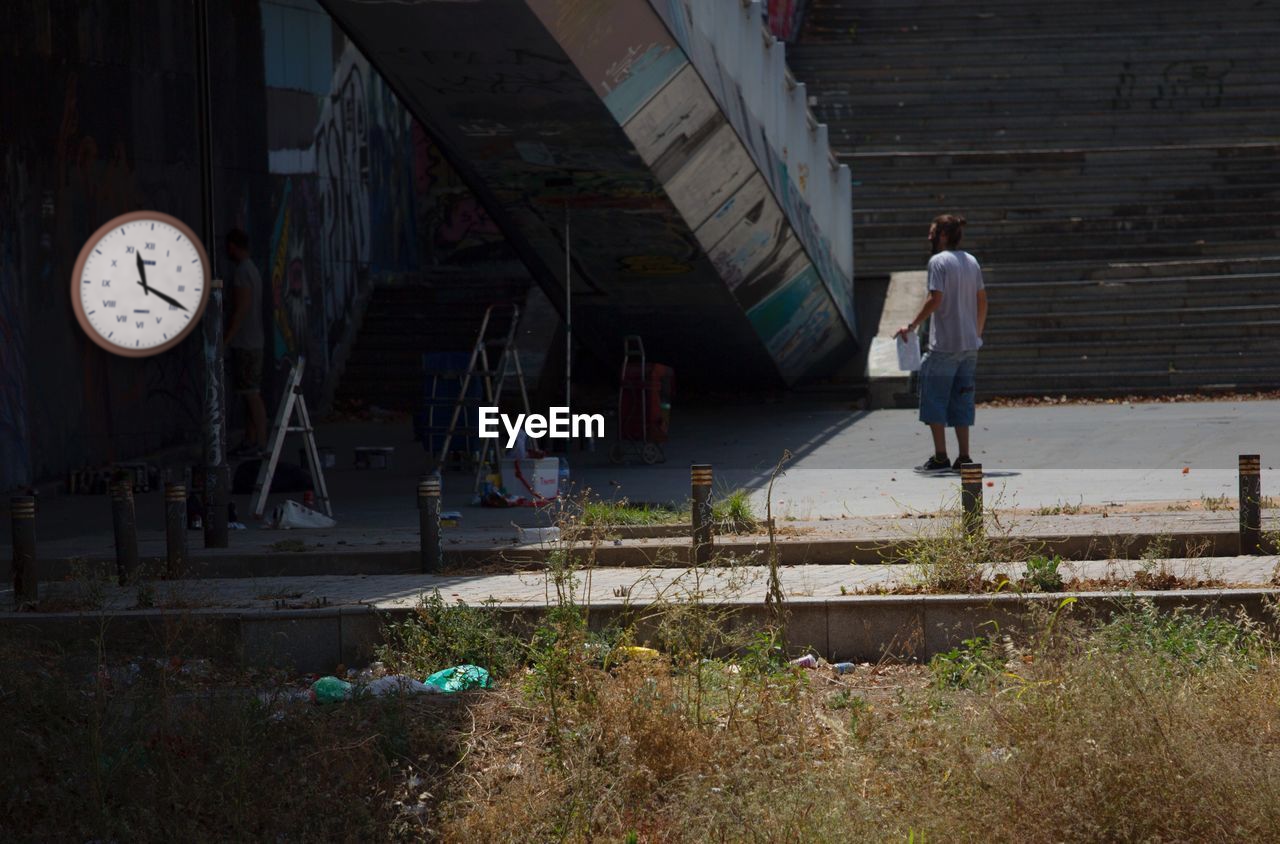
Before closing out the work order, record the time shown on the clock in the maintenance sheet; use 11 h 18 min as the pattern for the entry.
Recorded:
11 h 19 min
